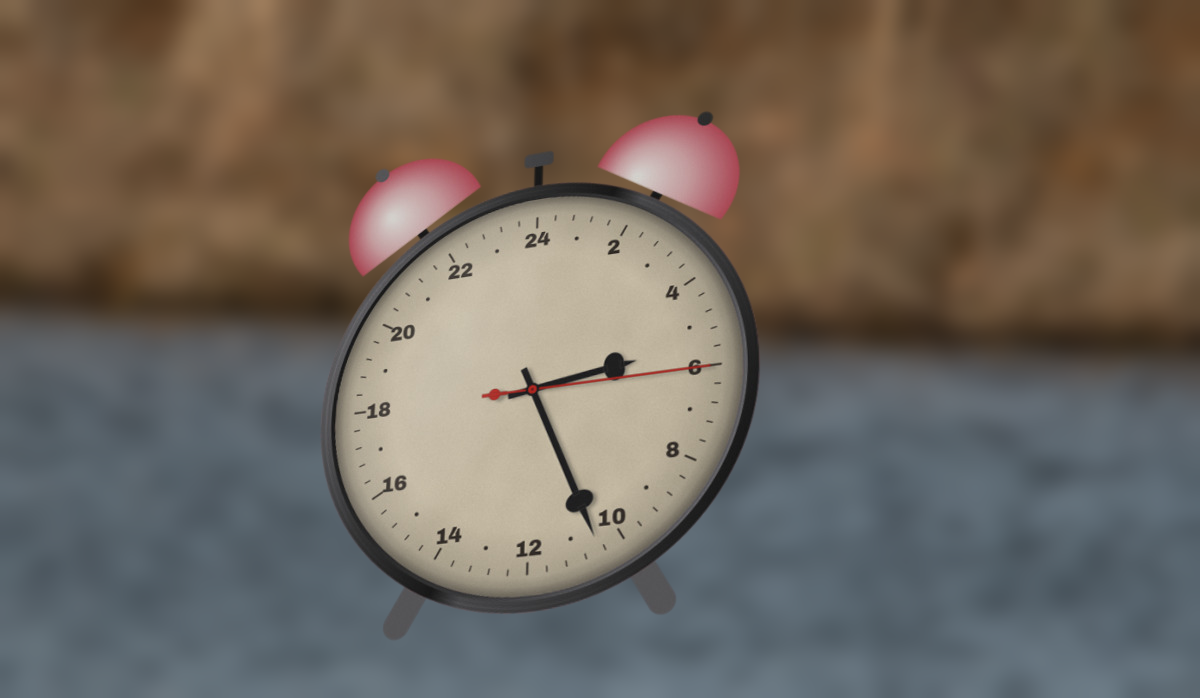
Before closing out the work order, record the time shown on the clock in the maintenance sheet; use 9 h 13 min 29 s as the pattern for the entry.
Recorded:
5 h 26 min 15 s
